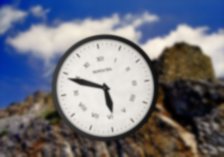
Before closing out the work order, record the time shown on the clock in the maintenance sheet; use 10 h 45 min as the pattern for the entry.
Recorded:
5 h 49 min
